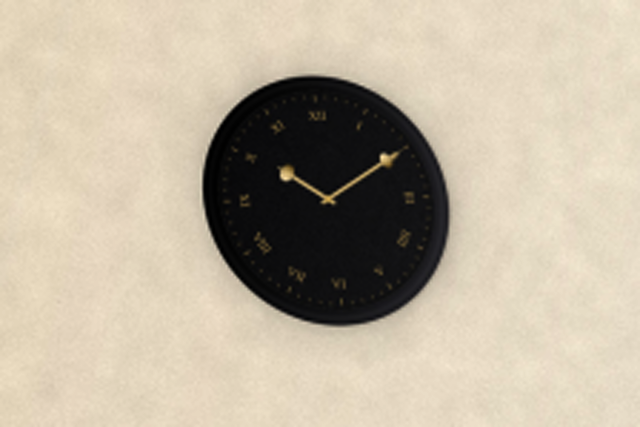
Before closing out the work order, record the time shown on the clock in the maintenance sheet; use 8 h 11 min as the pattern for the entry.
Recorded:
10 h 10 min
